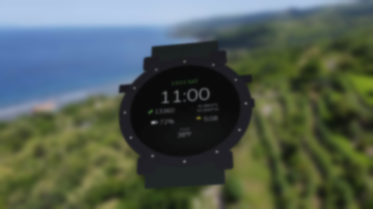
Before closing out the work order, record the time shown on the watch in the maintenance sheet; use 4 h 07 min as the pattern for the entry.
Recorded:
11 h 00 min
